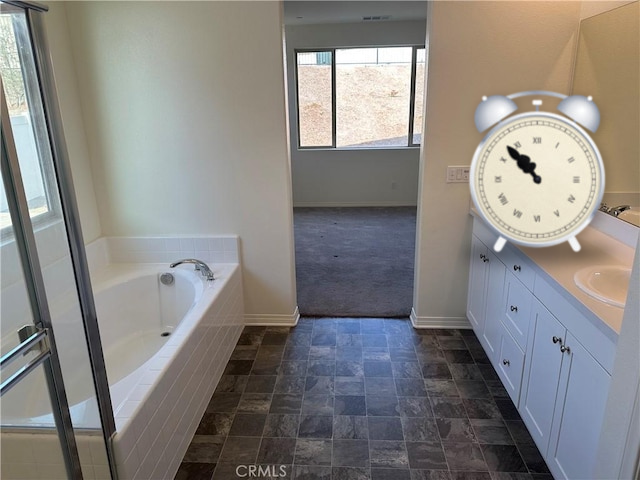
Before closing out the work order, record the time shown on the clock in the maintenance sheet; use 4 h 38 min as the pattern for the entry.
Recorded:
10 h 53 min
